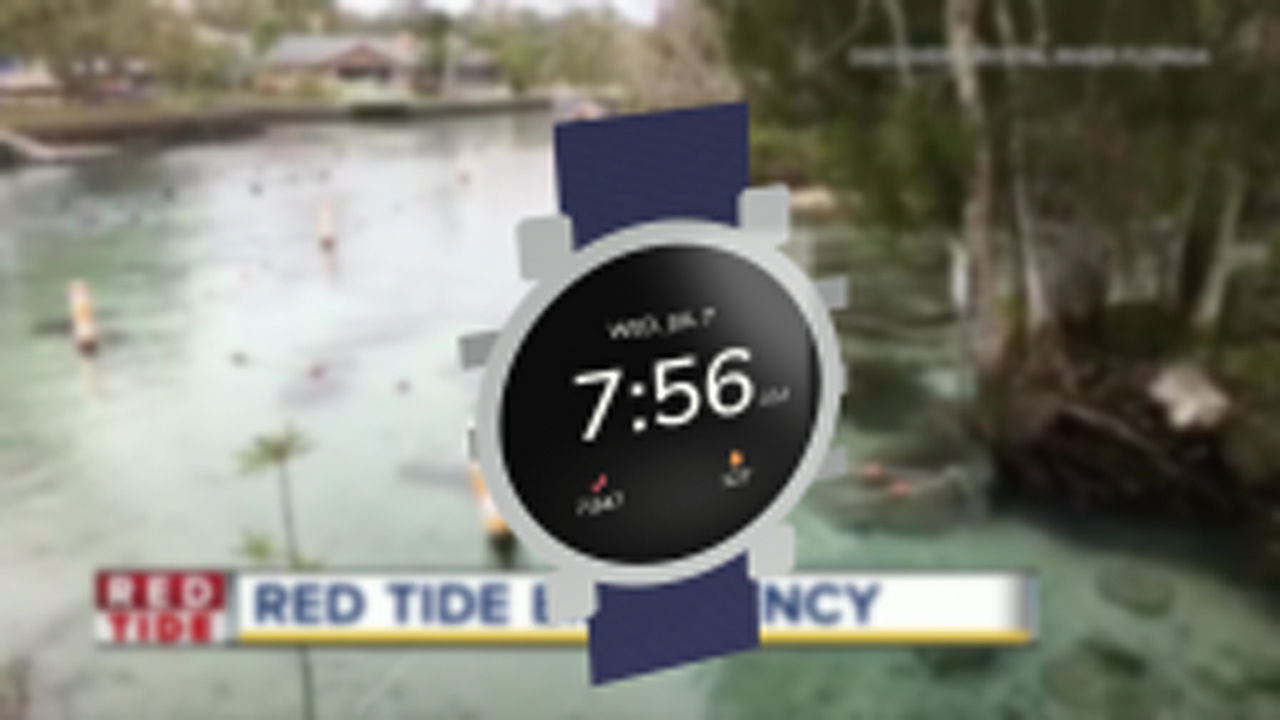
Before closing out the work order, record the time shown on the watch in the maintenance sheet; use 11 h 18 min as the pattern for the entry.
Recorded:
7 h 56 min
